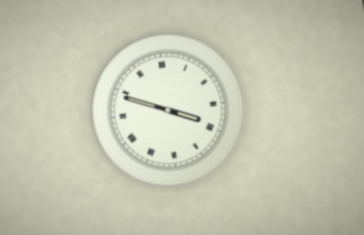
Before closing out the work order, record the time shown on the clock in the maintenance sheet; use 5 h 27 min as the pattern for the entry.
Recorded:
3 h 49 min
